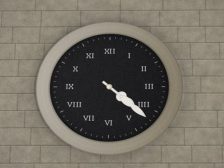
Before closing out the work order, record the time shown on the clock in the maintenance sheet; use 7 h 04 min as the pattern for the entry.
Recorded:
4 h 22 min
